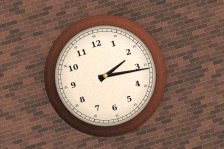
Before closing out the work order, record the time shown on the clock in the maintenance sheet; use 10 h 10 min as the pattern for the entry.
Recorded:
2 h 16 min
